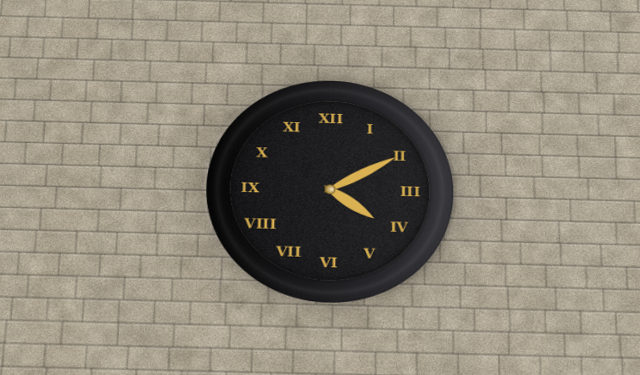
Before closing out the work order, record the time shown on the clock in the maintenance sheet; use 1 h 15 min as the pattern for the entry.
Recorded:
4 h 10 min
